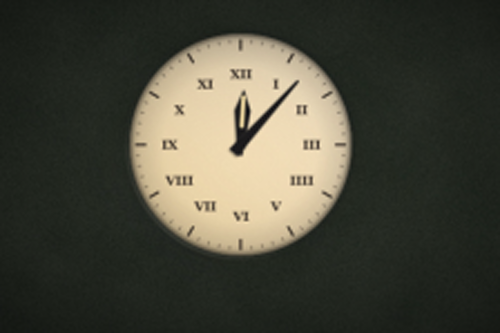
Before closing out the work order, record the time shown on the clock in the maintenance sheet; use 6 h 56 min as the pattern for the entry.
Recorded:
12 h 07 min
